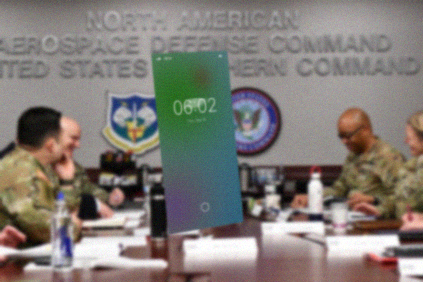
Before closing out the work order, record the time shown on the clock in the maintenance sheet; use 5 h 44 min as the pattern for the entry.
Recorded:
6 h 02 min
